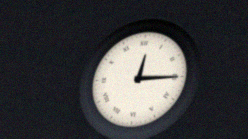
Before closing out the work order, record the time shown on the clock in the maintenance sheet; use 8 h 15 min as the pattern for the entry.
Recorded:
12 h 15 min
